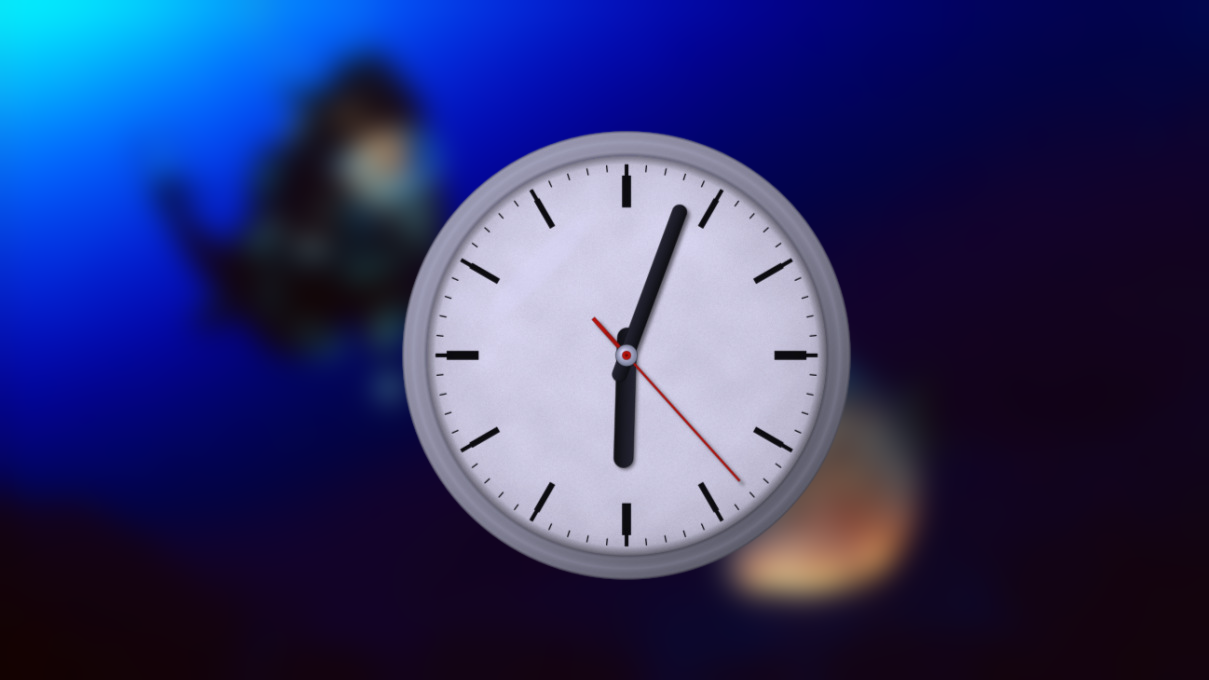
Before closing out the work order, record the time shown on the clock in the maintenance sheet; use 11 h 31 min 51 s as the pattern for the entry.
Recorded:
6 h 03 min 23 s
